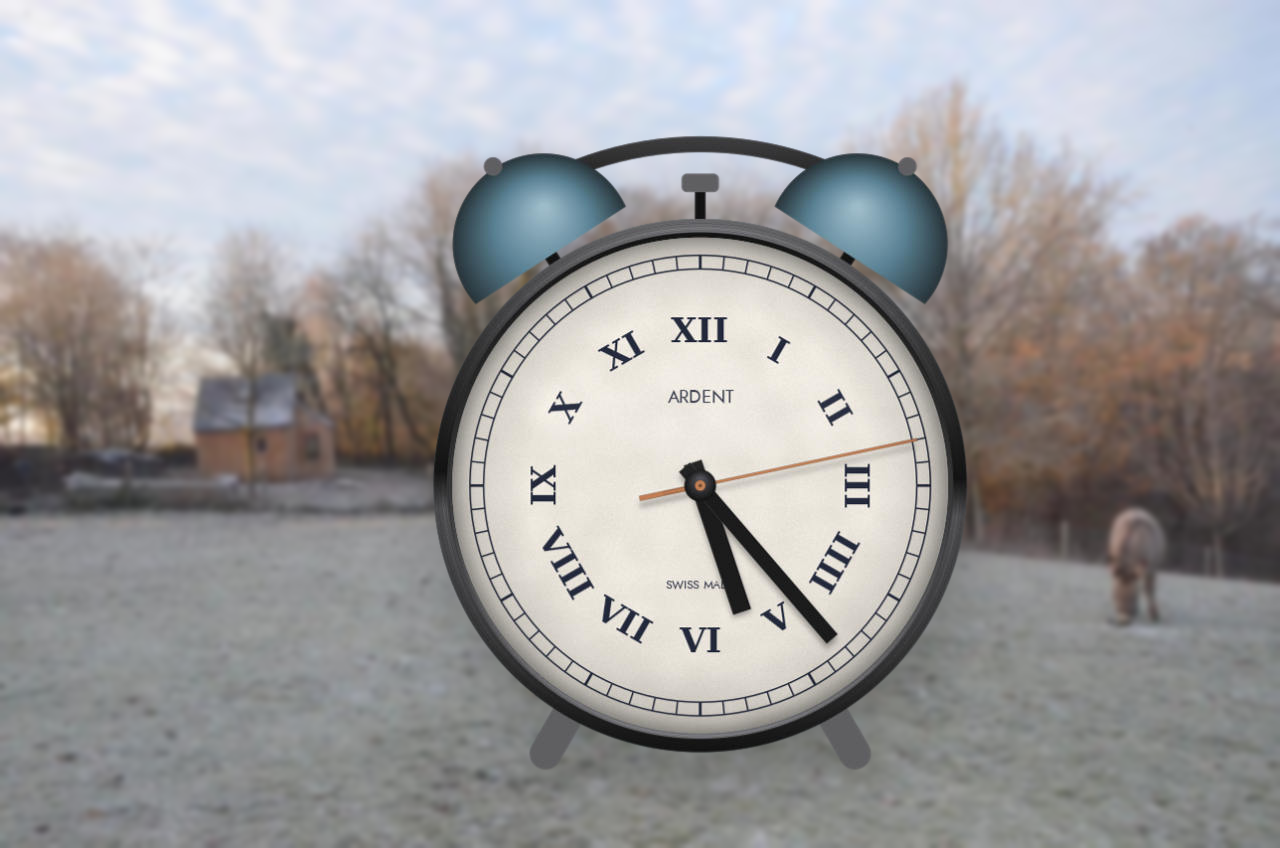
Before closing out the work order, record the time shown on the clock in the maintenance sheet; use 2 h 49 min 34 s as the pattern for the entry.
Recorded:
5 h 23 min 13 s
